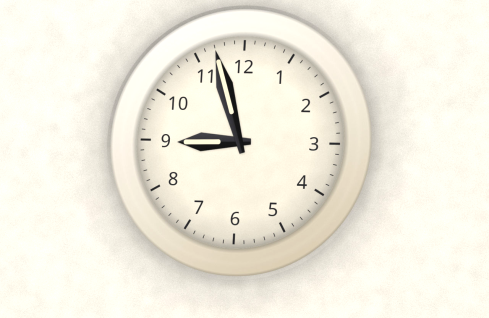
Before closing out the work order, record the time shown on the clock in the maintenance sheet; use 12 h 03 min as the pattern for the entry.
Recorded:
8 h 57 min
